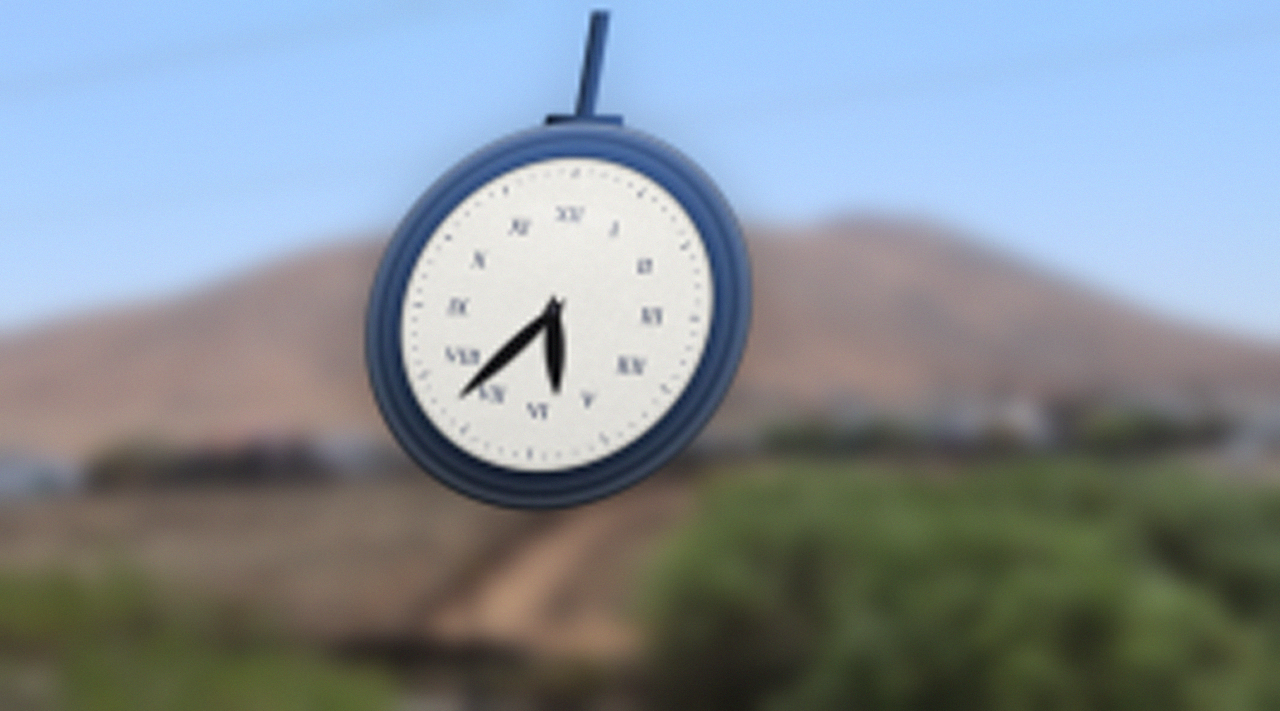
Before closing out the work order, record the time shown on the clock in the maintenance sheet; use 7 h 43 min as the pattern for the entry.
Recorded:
5 h 37 min
